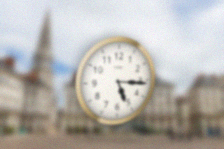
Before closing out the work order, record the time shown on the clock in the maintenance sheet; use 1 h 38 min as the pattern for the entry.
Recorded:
5 h 16 min
